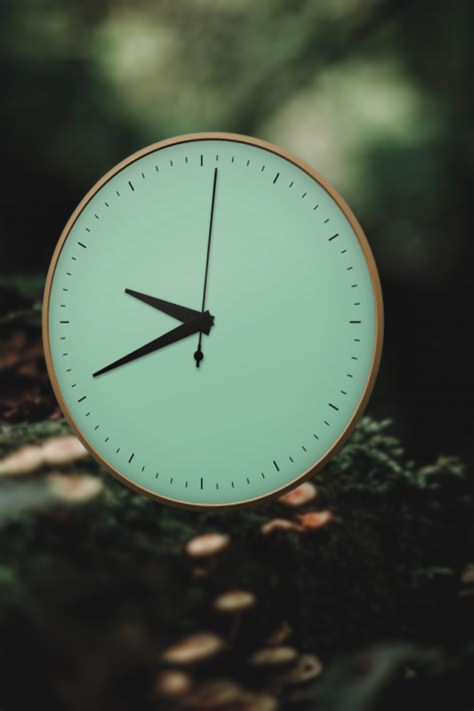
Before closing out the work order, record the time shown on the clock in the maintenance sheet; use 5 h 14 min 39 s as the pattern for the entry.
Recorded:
9 h 41 min 01 s
